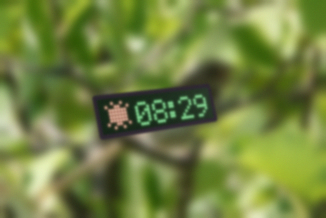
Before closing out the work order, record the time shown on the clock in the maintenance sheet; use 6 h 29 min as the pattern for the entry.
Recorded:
8 h 29 min
